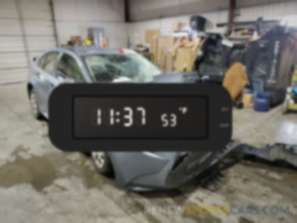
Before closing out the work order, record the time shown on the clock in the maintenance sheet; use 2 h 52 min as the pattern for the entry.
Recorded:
11 h 37 min
